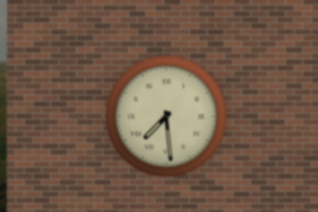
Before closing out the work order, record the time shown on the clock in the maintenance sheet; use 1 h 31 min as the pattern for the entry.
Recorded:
7 h 29 min
